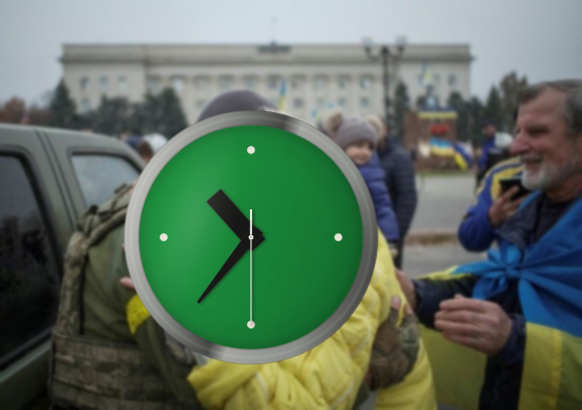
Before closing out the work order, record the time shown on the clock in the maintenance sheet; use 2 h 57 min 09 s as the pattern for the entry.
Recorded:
10 h 36 min 30 s
